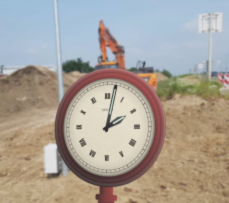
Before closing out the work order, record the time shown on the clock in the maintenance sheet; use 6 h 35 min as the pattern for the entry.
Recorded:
2 h 02 min
